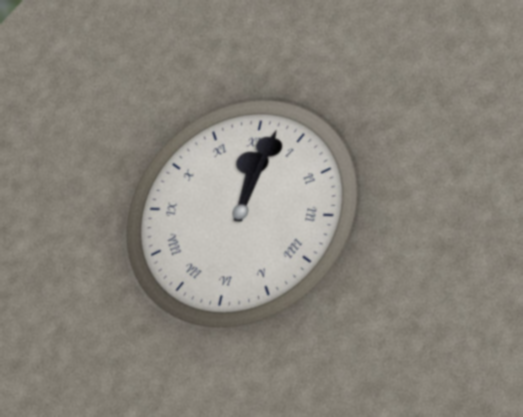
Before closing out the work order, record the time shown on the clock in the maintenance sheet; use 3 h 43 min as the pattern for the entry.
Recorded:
12 h 02 min
